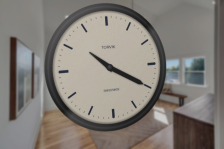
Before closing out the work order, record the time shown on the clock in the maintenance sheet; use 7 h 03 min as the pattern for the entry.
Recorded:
10 h 20 min
